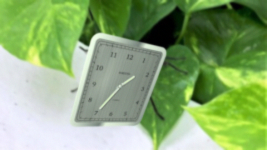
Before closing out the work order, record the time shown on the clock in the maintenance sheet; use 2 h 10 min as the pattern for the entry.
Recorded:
1 h 35 min
